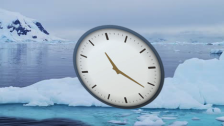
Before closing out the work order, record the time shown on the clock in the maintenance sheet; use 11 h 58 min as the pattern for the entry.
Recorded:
11 h 22 min
